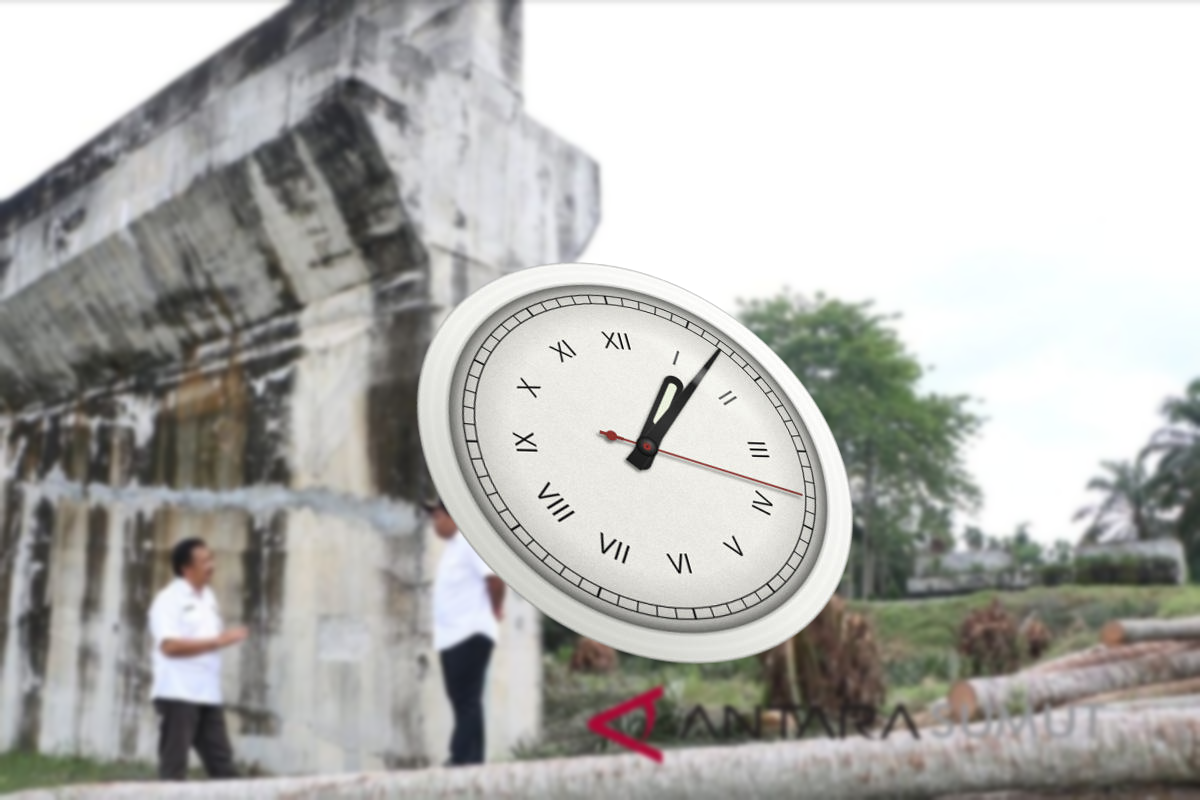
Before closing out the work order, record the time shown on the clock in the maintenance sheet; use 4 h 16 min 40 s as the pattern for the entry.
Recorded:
1 h 07 min 18 s
